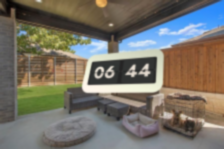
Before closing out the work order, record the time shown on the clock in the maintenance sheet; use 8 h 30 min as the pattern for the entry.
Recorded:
6 h 44 min
